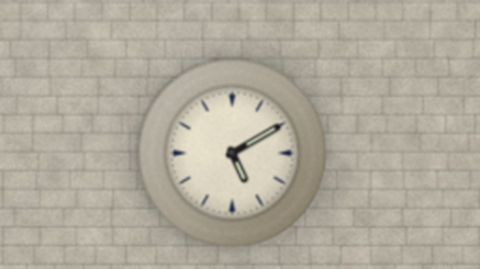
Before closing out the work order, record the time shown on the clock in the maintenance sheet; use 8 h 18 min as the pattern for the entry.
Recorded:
5 h 10 min
